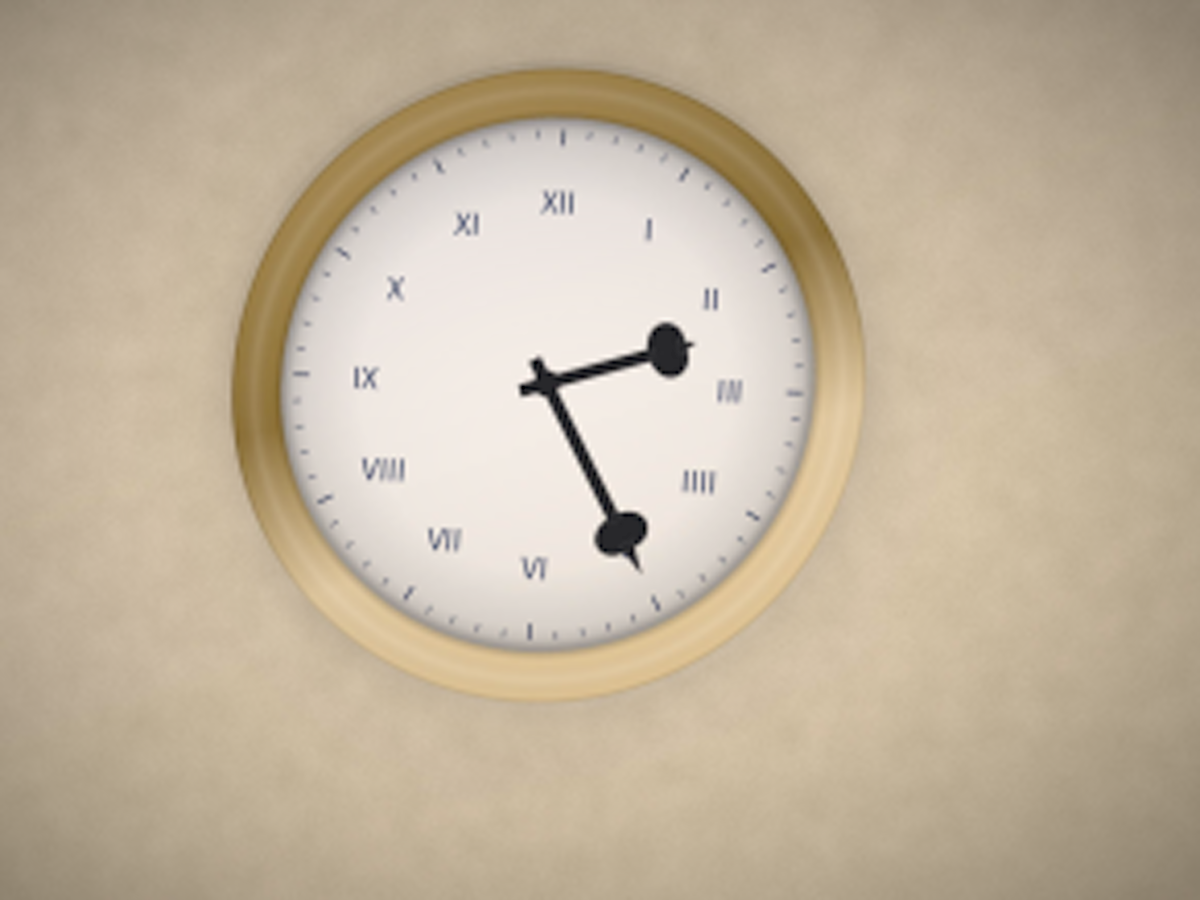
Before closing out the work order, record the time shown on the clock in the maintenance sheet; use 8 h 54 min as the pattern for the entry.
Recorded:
2 h 25 min
